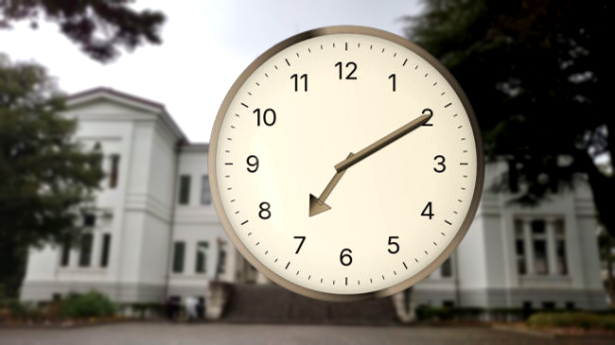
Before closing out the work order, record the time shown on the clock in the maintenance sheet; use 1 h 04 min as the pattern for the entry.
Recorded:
7 h 10 min
